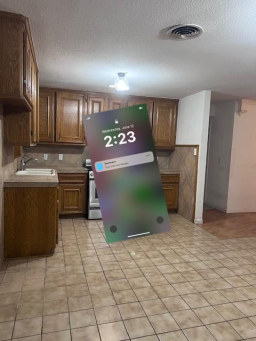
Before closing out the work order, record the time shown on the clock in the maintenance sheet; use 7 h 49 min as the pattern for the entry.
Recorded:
2 h 23 min
